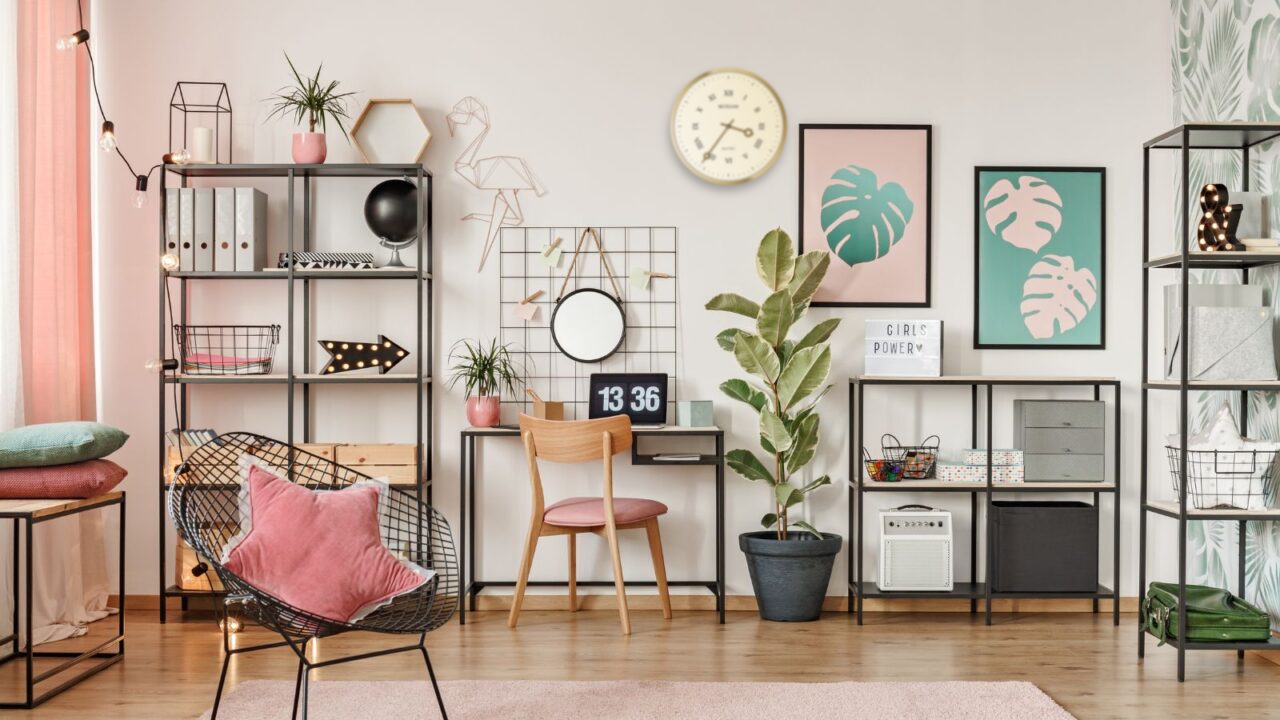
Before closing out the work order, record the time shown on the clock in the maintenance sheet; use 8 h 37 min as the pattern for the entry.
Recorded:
3 h 36 min
